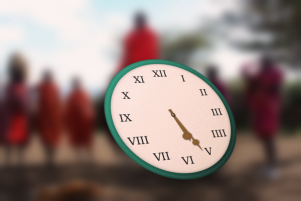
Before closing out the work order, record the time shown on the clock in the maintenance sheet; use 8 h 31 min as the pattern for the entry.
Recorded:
5 h 26 min
